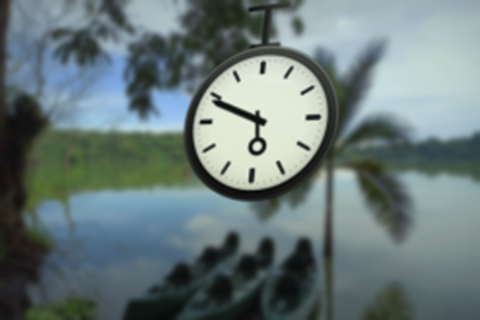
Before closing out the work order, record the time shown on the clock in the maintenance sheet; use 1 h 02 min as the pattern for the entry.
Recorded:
5 h 49 min
